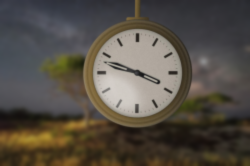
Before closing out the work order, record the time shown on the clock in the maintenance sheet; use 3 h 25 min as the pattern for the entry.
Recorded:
3 h 48 min
